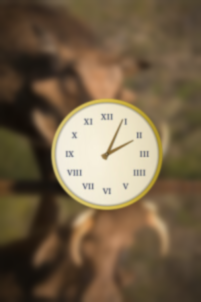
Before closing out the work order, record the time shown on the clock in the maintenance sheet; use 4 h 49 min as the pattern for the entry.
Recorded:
2 h 04 min
